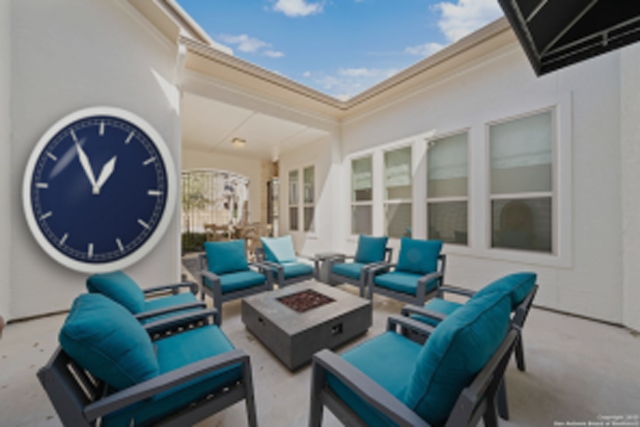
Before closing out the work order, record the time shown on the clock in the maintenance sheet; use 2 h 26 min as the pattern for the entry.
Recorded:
12 h 55 min
